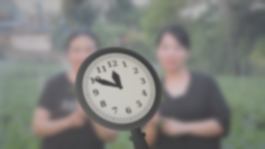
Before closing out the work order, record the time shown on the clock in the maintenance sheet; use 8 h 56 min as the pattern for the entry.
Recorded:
11 h 50 min
